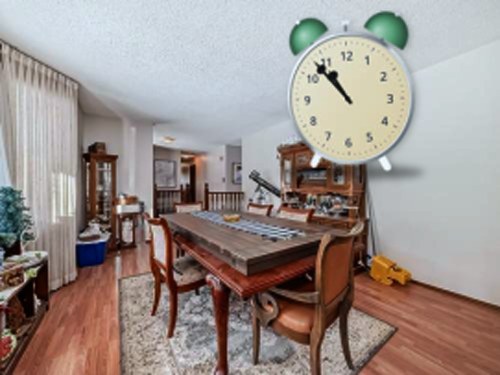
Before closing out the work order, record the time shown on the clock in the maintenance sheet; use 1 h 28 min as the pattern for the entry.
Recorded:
10 h 53 min
